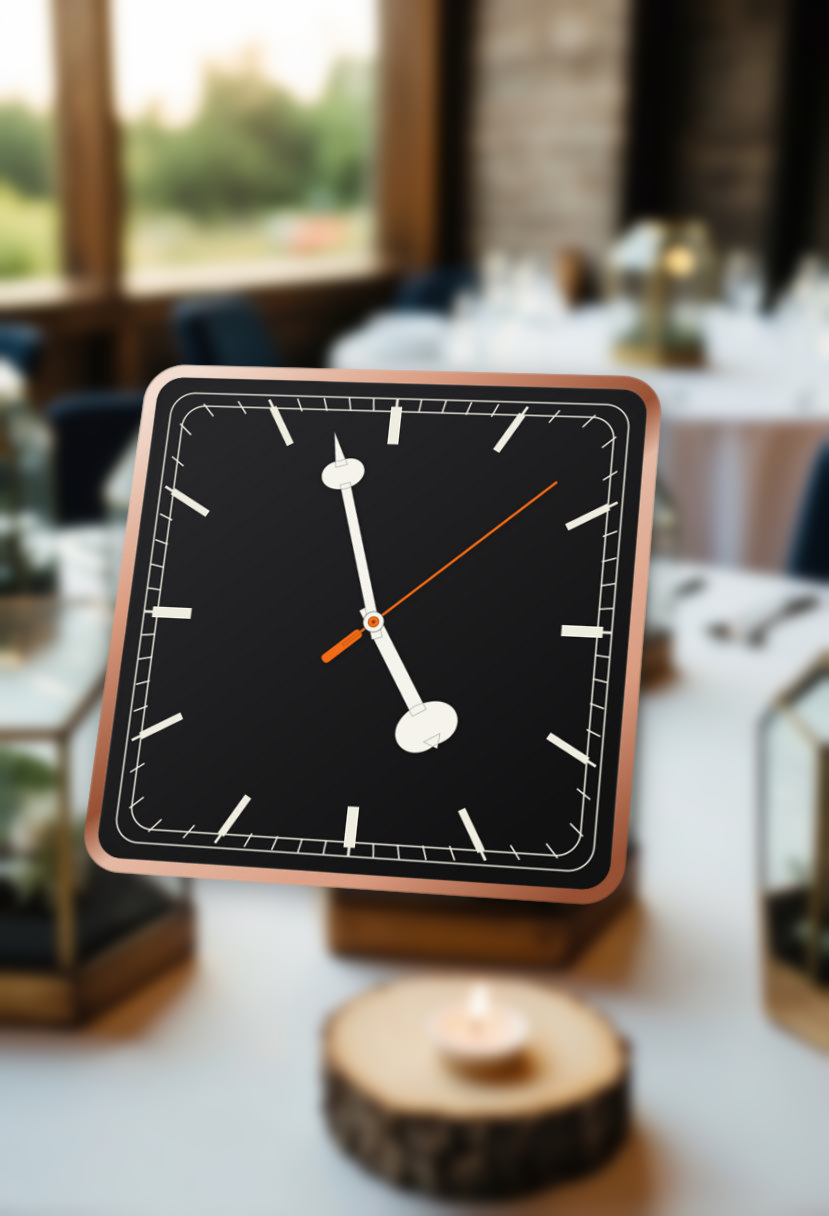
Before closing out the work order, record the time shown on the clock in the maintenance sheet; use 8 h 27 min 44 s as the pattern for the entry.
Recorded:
4 h 57 min 08 s
